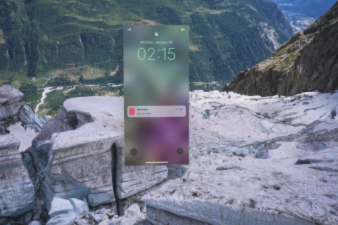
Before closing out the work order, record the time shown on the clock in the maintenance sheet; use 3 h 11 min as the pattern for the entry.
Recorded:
2 h 15 min
